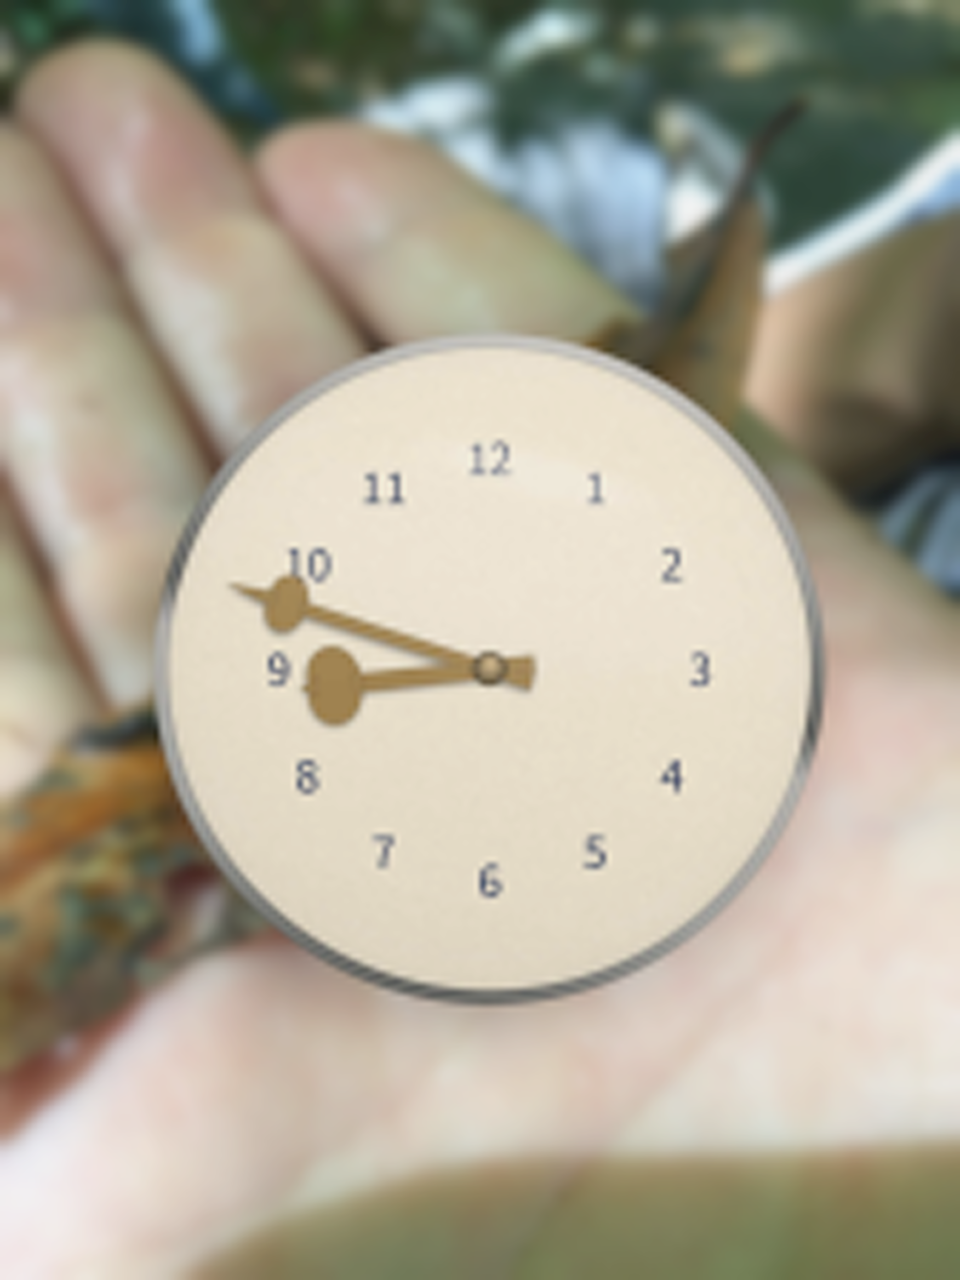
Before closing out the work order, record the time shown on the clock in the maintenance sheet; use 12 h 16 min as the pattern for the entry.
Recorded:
8 h 48 min
